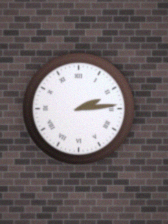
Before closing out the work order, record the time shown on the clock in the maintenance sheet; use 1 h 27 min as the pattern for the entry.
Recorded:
2 h 14 min
